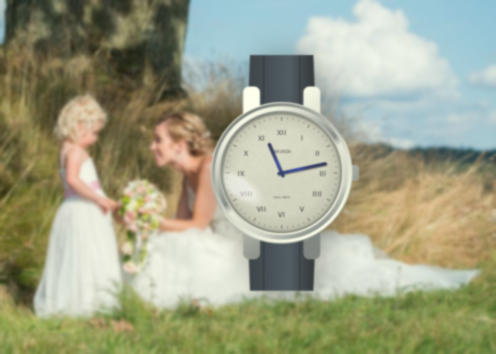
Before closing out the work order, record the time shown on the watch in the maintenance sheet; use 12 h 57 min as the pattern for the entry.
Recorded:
11 h 13 min
